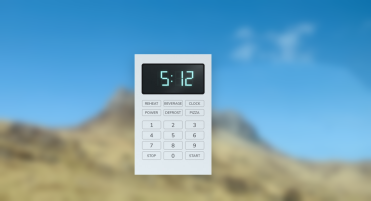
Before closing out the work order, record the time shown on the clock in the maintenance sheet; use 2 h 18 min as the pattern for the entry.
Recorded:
5 h 12 min
